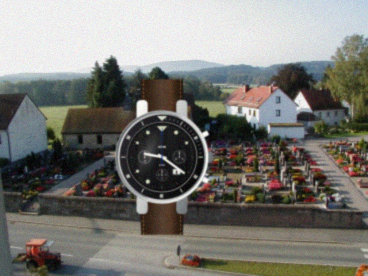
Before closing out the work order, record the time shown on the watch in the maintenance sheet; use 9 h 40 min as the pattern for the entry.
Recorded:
9 h 21 min
